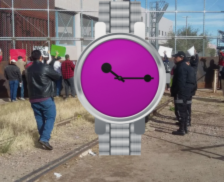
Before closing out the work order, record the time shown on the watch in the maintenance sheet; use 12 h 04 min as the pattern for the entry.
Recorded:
10 h 15 min
